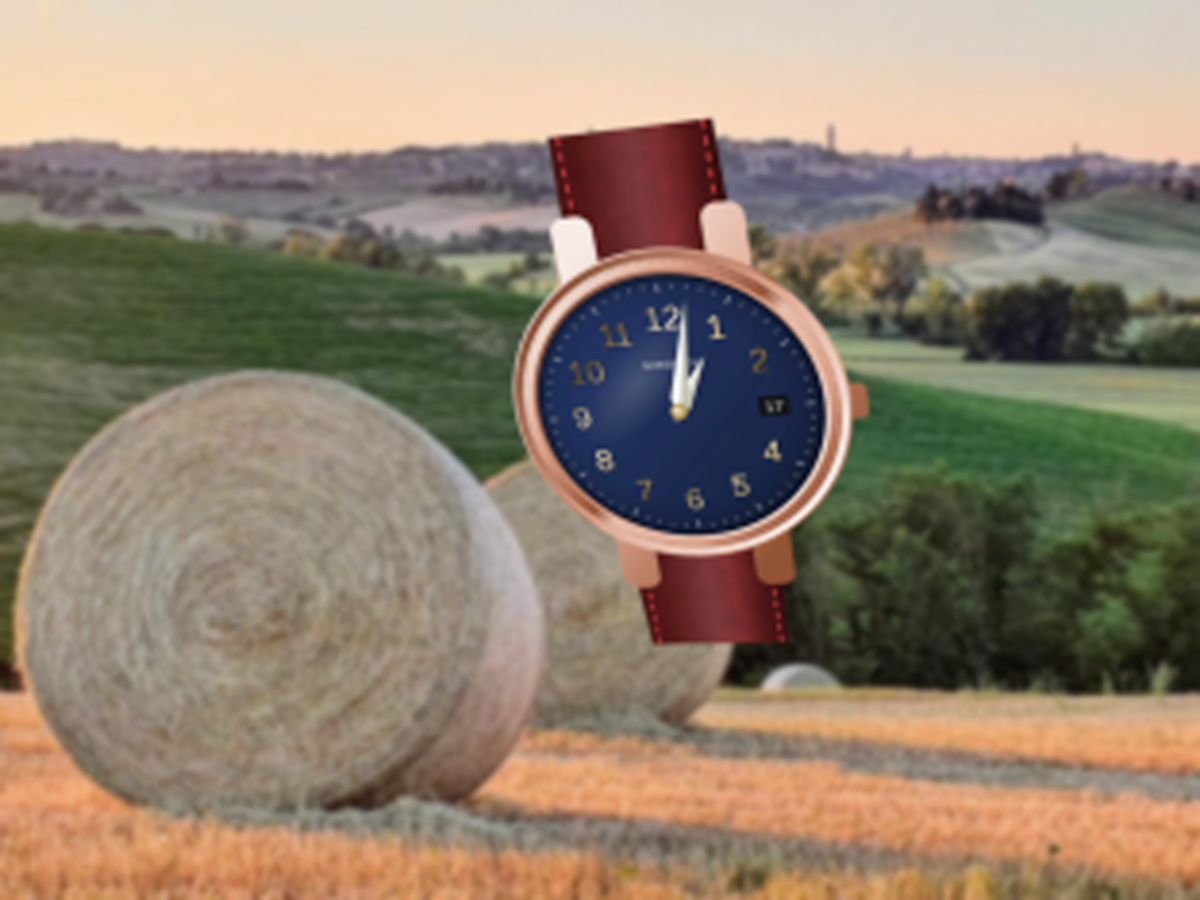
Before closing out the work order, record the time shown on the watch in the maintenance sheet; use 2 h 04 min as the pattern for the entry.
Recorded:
1 h 02 min
